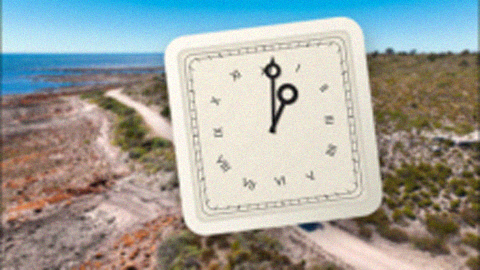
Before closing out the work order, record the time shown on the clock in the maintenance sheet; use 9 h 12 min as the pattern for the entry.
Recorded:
1 h 01 min
